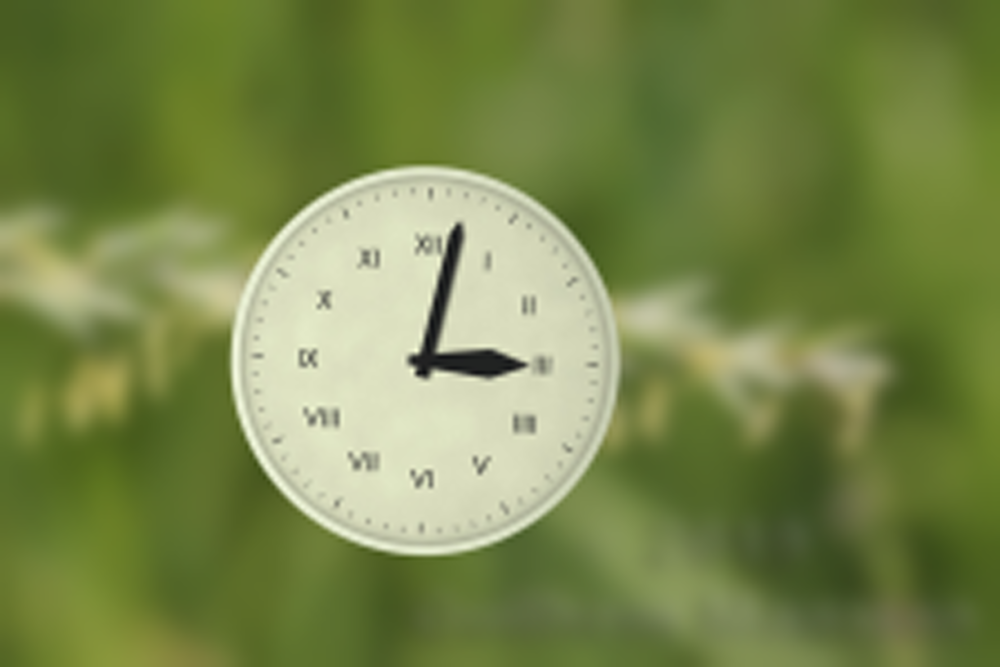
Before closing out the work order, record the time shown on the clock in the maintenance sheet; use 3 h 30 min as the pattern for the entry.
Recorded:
3 h 02 min
